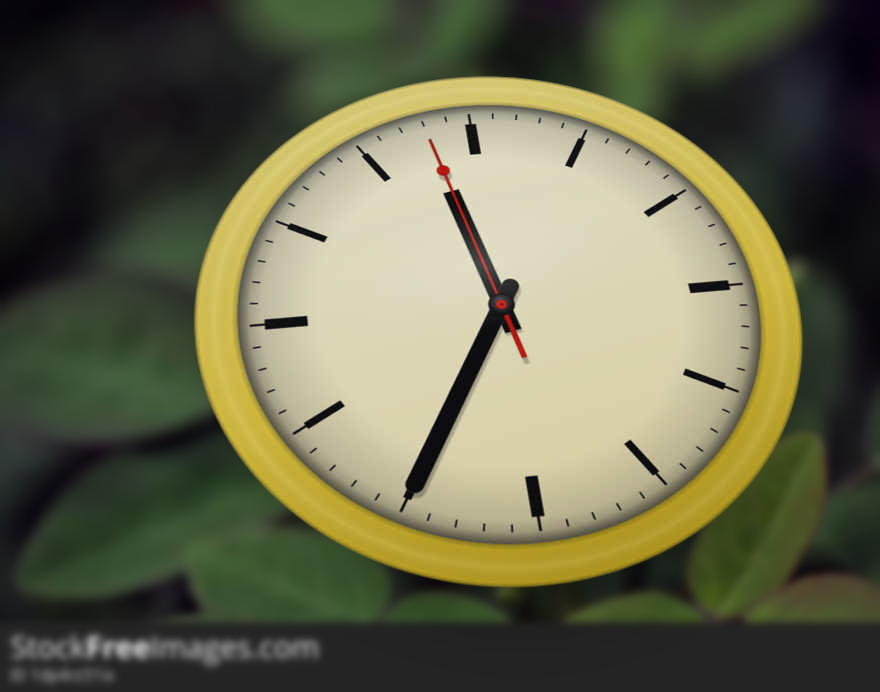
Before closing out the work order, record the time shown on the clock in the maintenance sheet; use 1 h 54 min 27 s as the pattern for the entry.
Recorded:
11 h 34 min 58 s
